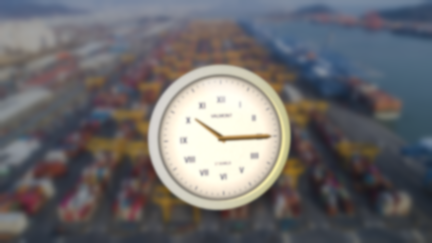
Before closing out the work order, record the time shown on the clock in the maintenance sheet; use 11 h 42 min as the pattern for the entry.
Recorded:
10 h 15 min
